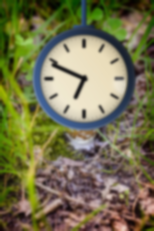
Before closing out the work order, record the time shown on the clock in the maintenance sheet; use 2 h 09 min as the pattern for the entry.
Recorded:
6 h 49 min
